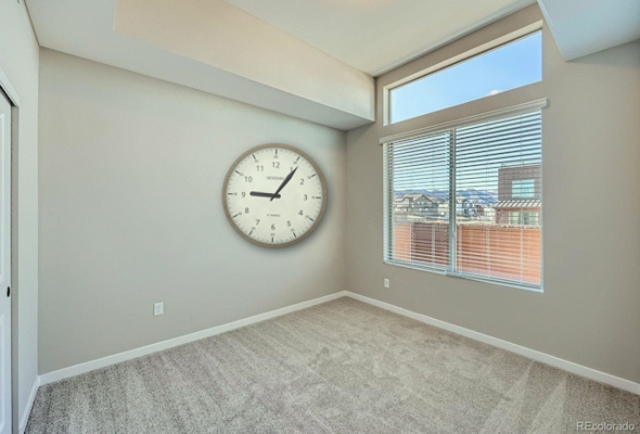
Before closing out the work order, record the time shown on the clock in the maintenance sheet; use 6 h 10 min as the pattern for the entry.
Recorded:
9 h 06 min
